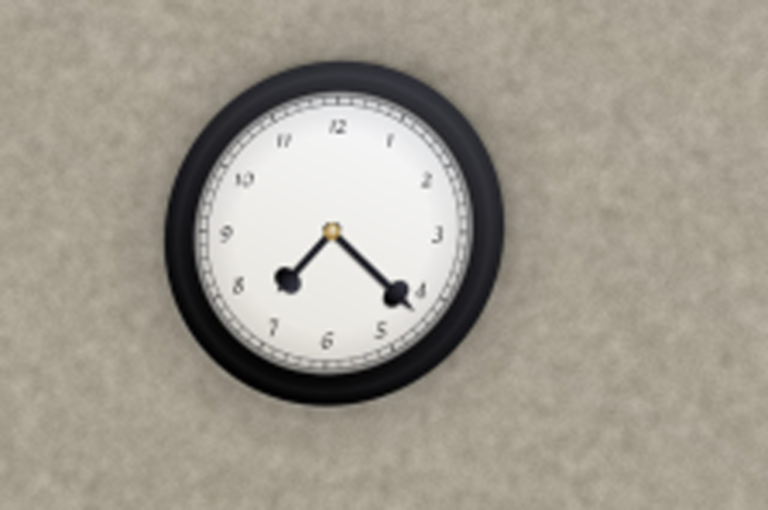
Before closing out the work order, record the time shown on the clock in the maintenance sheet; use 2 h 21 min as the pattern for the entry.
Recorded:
7 h 22 min
